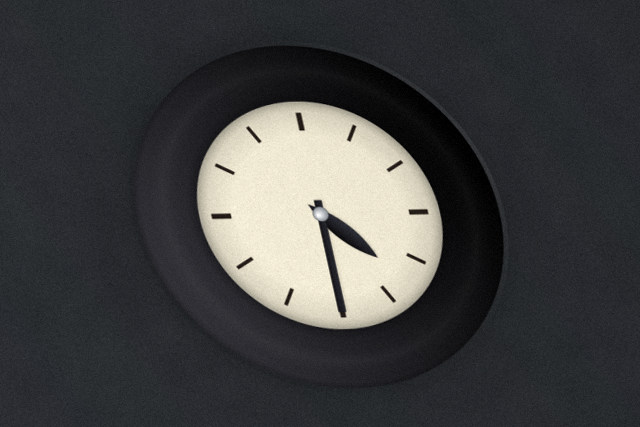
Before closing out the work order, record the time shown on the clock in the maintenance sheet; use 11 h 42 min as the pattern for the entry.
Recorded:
4 h 30 min
